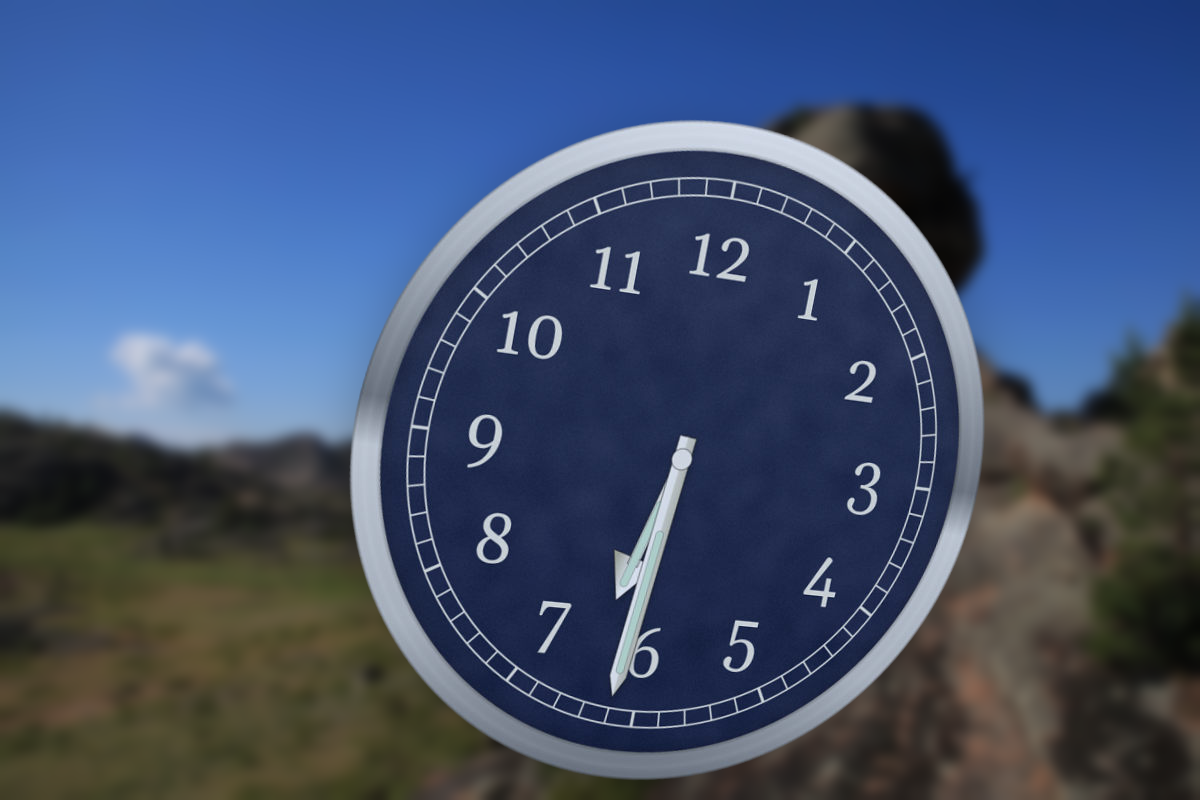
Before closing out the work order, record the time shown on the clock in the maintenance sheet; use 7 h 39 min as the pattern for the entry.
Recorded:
6 h 31 min
